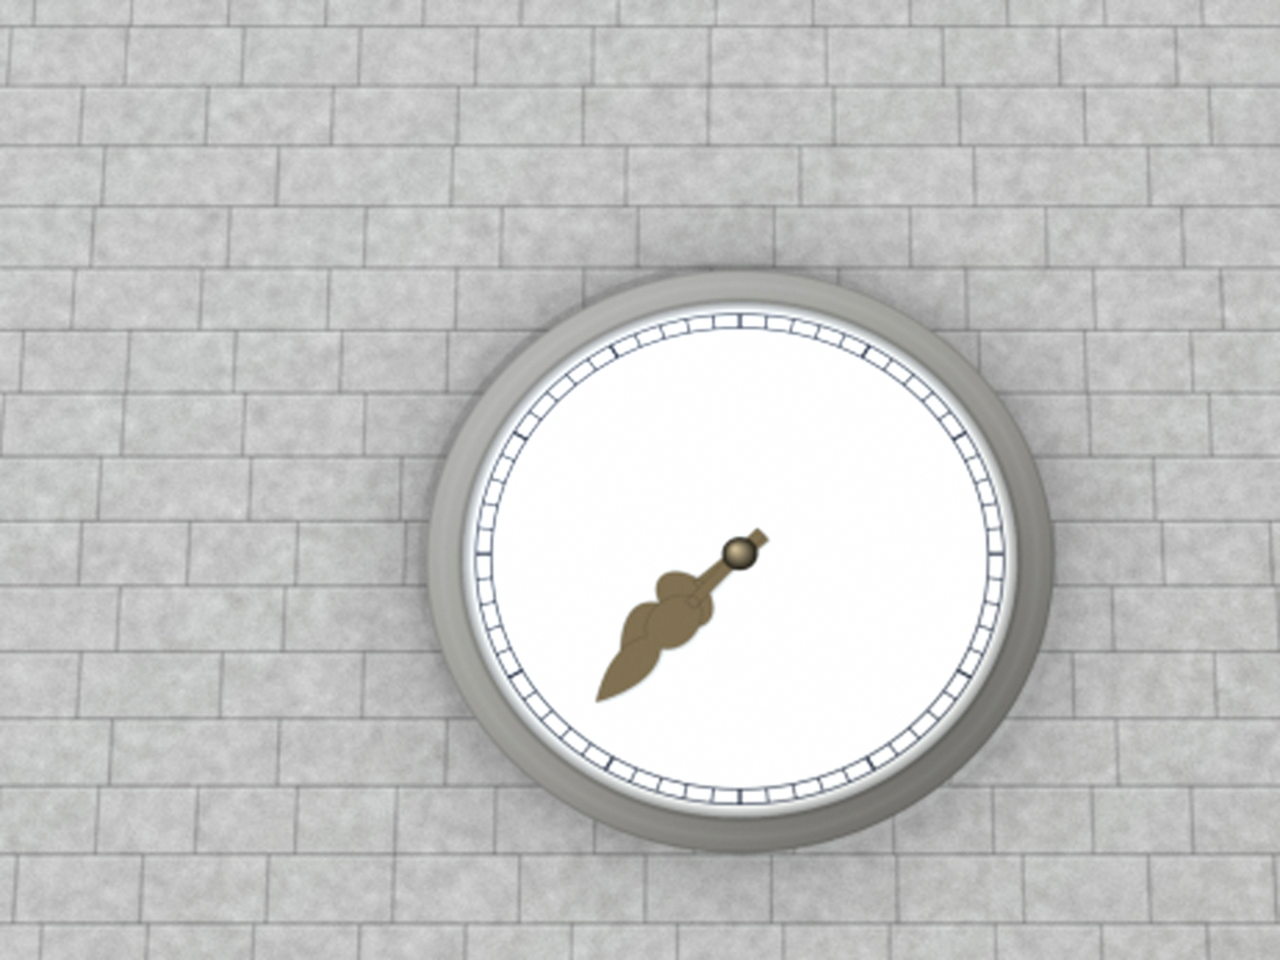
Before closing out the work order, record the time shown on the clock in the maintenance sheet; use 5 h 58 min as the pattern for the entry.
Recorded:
7 h 37 min
